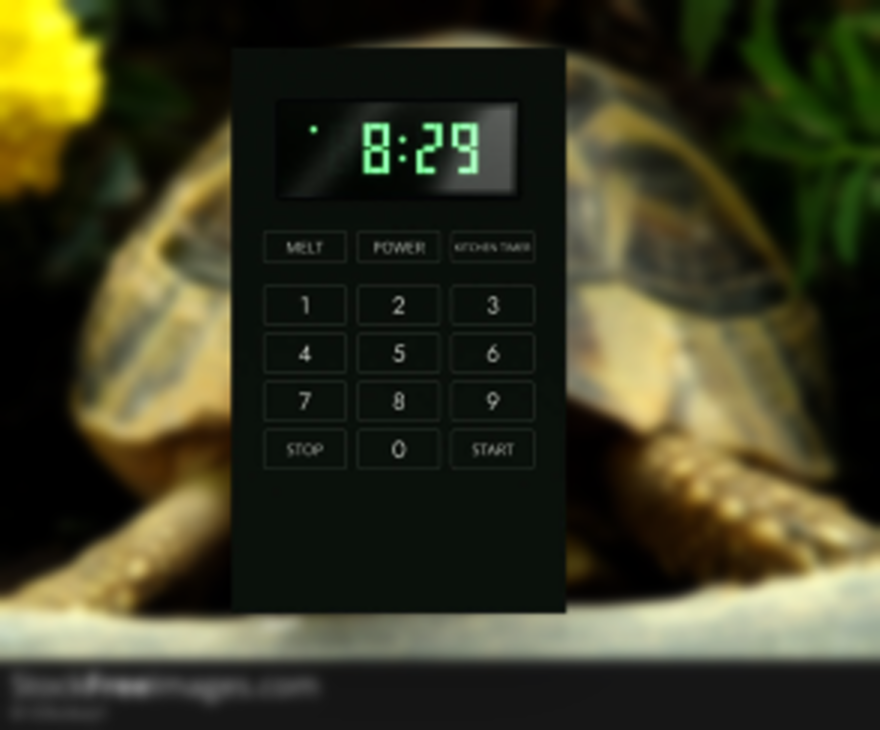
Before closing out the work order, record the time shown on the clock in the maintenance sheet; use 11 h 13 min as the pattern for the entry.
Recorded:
8 h 29 min
